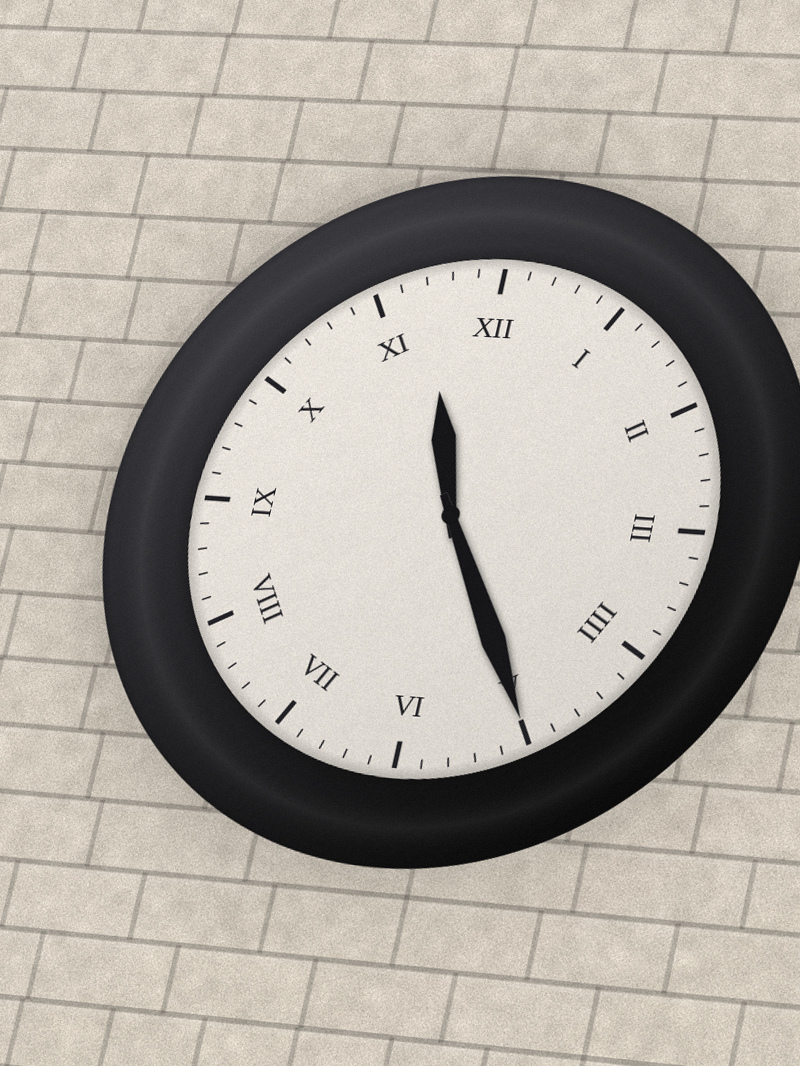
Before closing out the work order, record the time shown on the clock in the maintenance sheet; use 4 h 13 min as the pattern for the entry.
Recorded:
11 h 25 min
